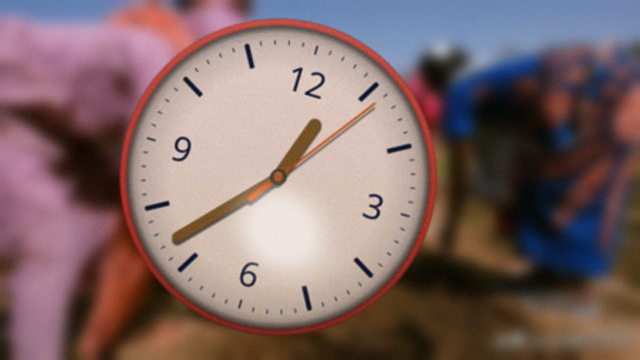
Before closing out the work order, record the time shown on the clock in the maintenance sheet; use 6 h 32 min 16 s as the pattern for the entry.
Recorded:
12 h 37 min 06 s
